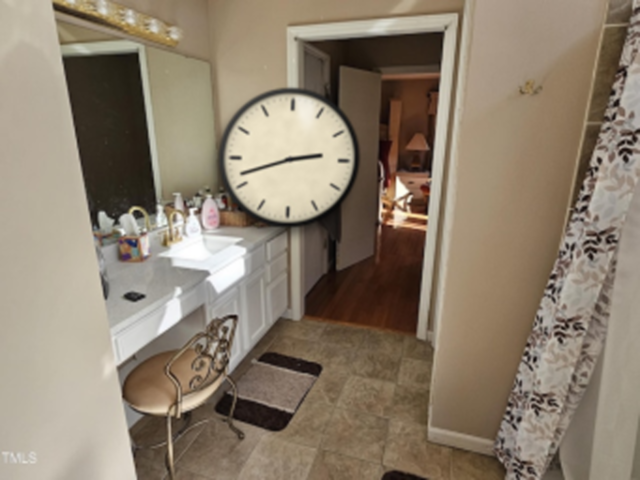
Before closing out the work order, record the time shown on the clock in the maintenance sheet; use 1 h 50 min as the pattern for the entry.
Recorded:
2 h 42 min
